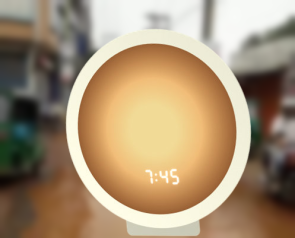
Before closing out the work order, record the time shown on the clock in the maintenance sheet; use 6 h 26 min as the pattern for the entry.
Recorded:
7 h 45 min
